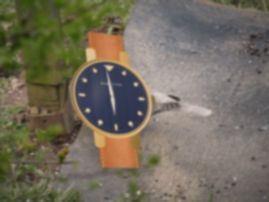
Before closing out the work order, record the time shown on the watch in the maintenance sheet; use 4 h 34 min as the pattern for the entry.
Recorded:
5 h 59 min
